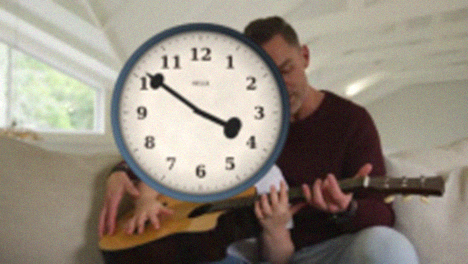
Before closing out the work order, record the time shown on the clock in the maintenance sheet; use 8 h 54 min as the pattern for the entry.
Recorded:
3 h 51 min
